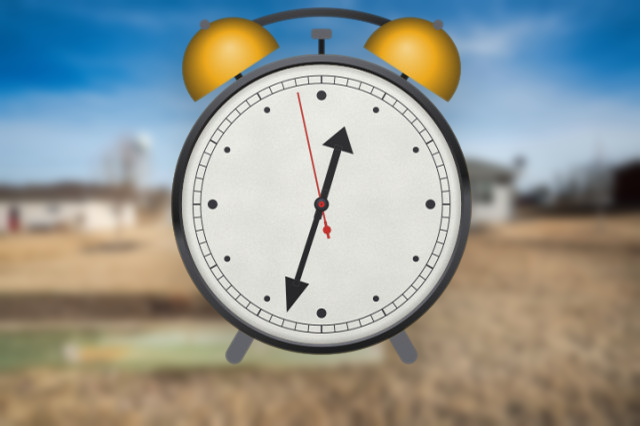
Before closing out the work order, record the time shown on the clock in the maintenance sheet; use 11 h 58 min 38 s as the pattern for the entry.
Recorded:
12 h 32 min 58 s
